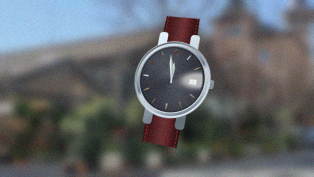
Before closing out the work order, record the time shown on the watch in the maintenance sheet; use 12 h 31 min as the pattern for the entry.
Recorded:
11 h 58 min
